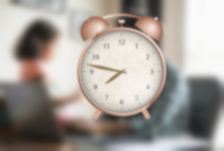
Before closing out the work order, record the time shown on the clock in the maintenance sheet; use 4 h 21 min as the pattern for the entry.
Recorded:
7 h 47 min
